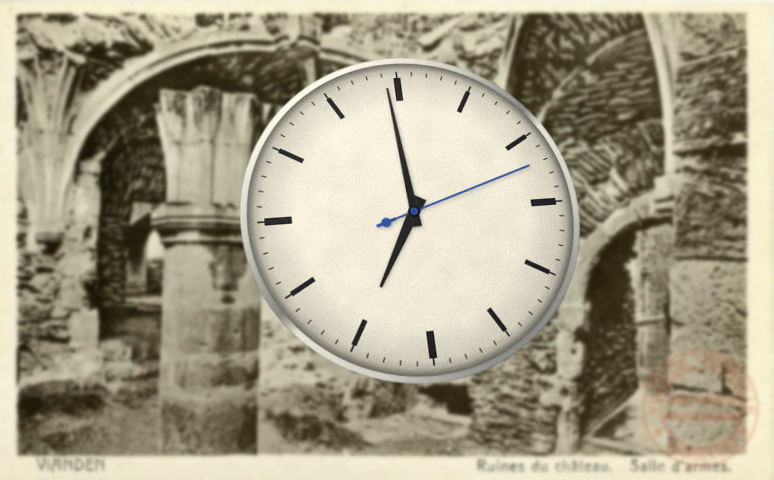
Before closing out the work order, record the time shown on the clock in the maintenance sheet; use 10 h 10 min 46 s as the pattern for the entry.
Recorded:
6 h 59 min 12 s
